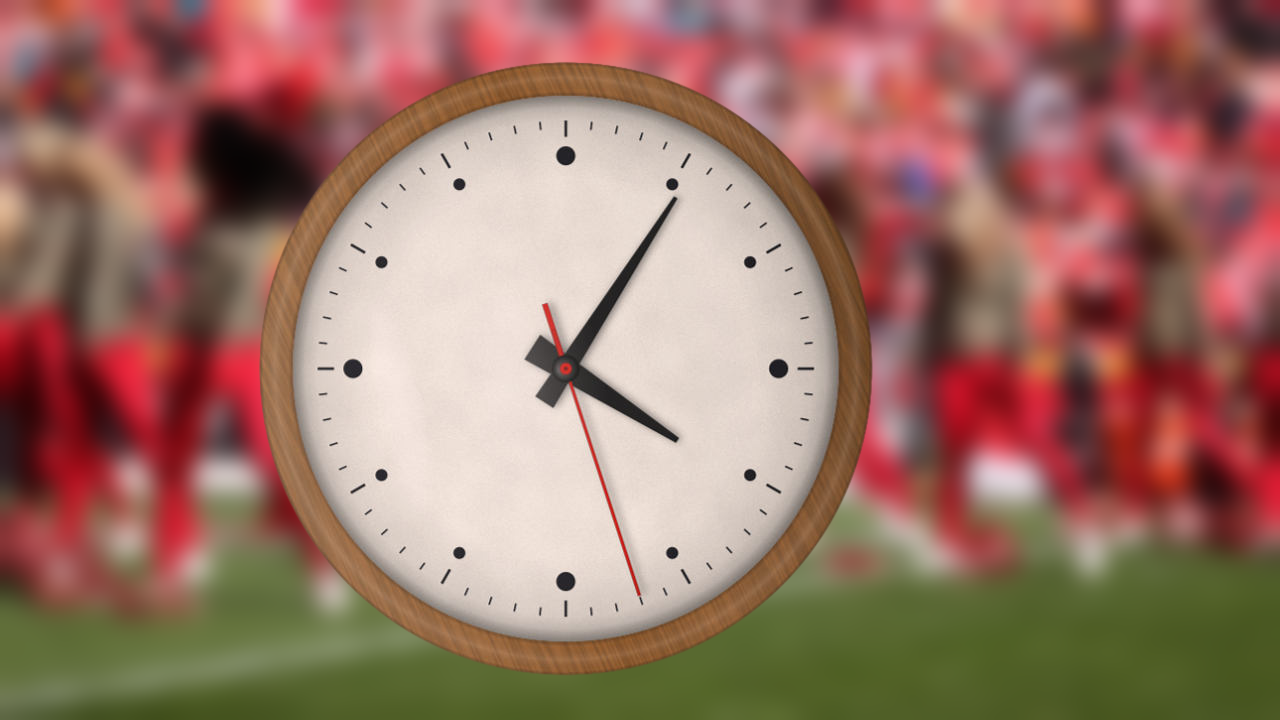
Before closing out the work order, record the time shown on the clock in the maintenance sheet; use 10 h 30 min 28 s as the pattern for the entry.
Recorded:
4 h 05 min 27 s
